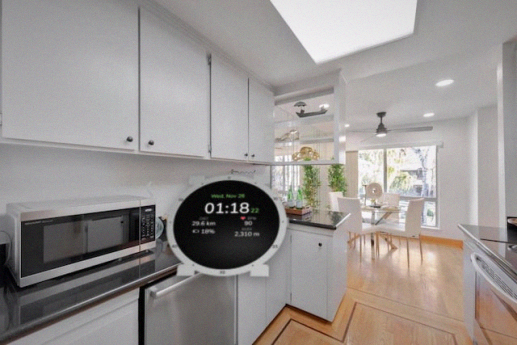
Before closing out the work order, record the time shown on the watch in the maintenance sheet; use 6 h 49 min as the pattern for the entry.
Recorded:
1 h 18 min
